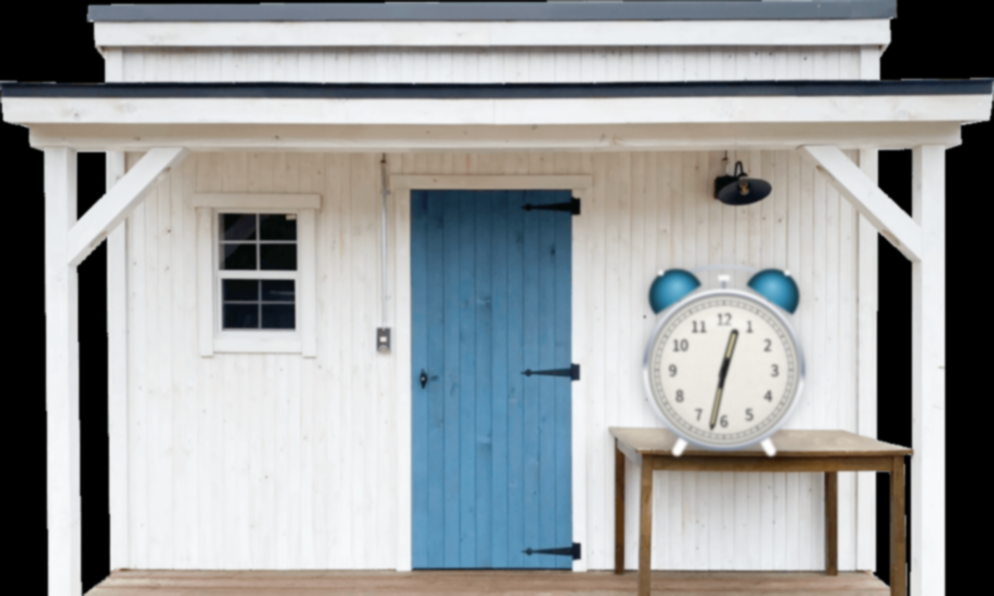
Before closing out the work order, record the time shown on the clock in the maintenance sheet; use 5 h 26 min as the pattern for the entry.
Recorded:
12 h 32 min
